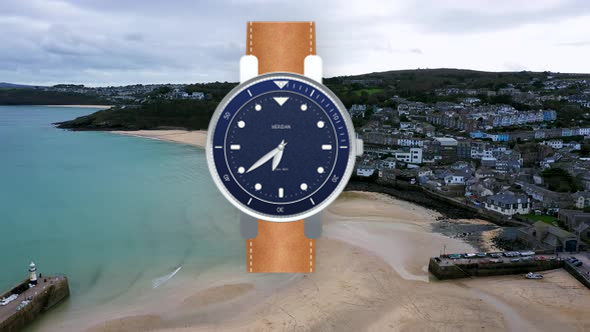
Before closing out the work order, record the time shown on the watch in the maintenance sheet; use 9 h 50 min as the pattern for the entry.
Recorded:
6 h 39 min
